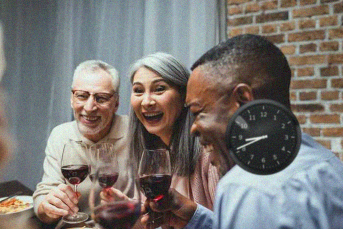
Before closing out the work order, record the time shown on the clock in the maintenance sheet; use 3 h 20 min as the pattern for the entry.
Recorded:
8 h 41 min
